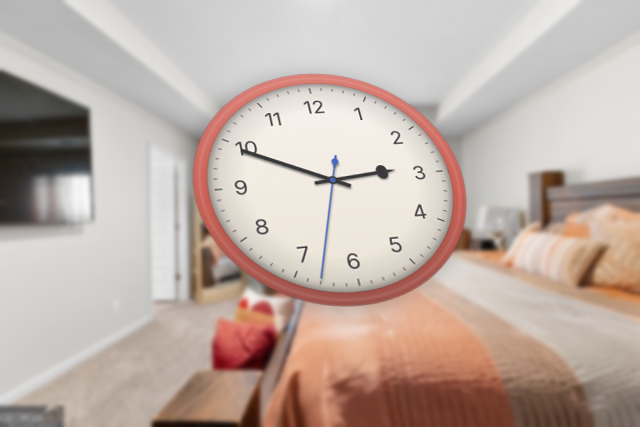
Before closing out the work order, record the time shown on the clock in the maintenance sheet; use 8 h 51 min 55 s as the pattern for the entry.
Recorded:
2 h 49 min 33 s
